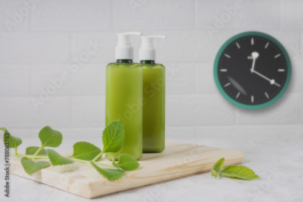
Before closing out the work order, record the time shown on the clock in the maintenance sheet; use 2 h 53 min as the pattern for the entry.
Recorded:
12 h 20 min
